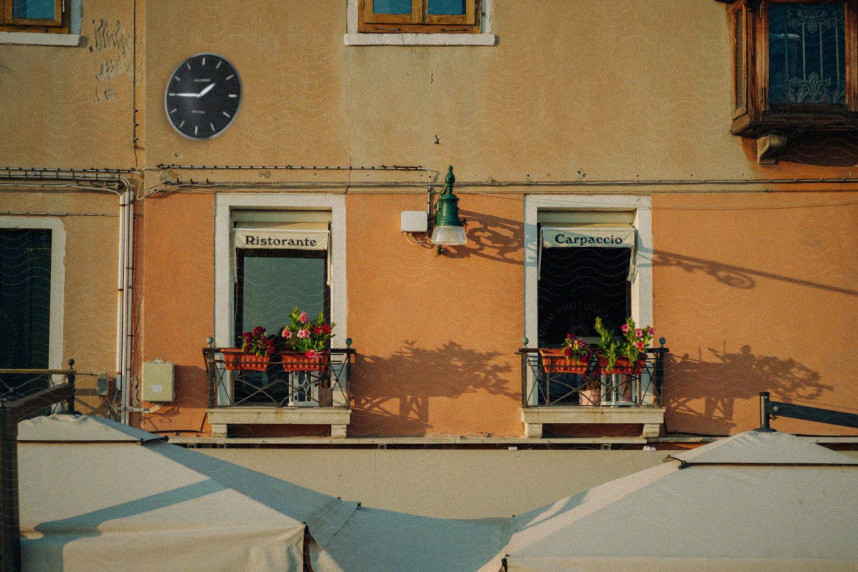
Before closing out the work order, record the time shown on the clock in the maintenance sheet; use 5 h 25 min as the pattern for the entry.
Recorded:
1 h 45 min
